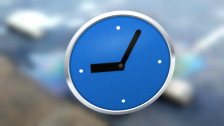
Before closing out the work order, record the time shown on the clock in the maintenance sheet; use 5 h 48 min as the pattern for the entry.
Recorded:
9 h 05 min
